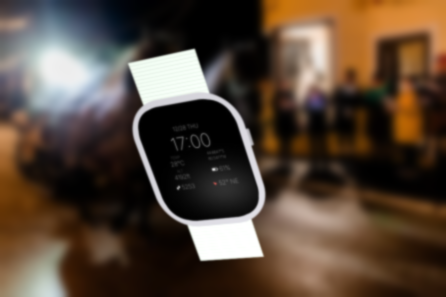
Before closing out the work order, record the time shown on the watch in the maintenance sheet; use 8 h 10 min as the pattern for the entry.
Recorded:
17 h 00 min
